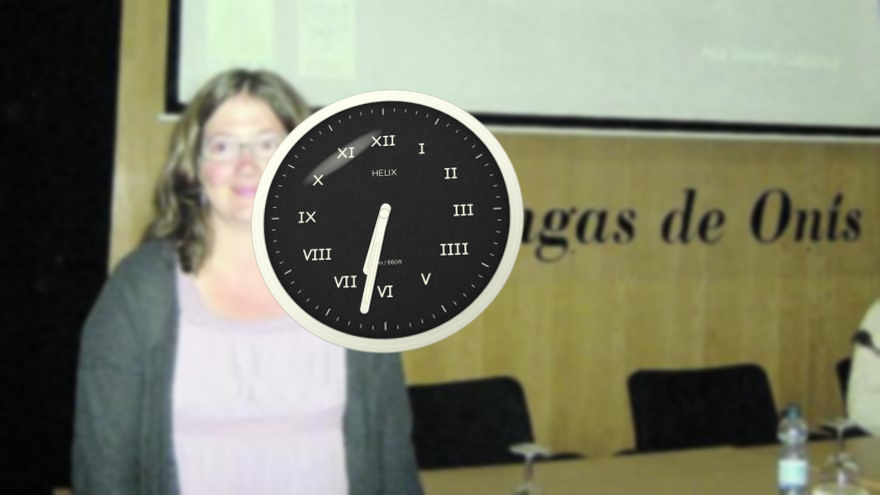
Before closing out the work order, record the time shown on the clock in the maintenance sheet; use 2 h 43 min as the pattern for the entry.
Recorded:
6 h 32 min
